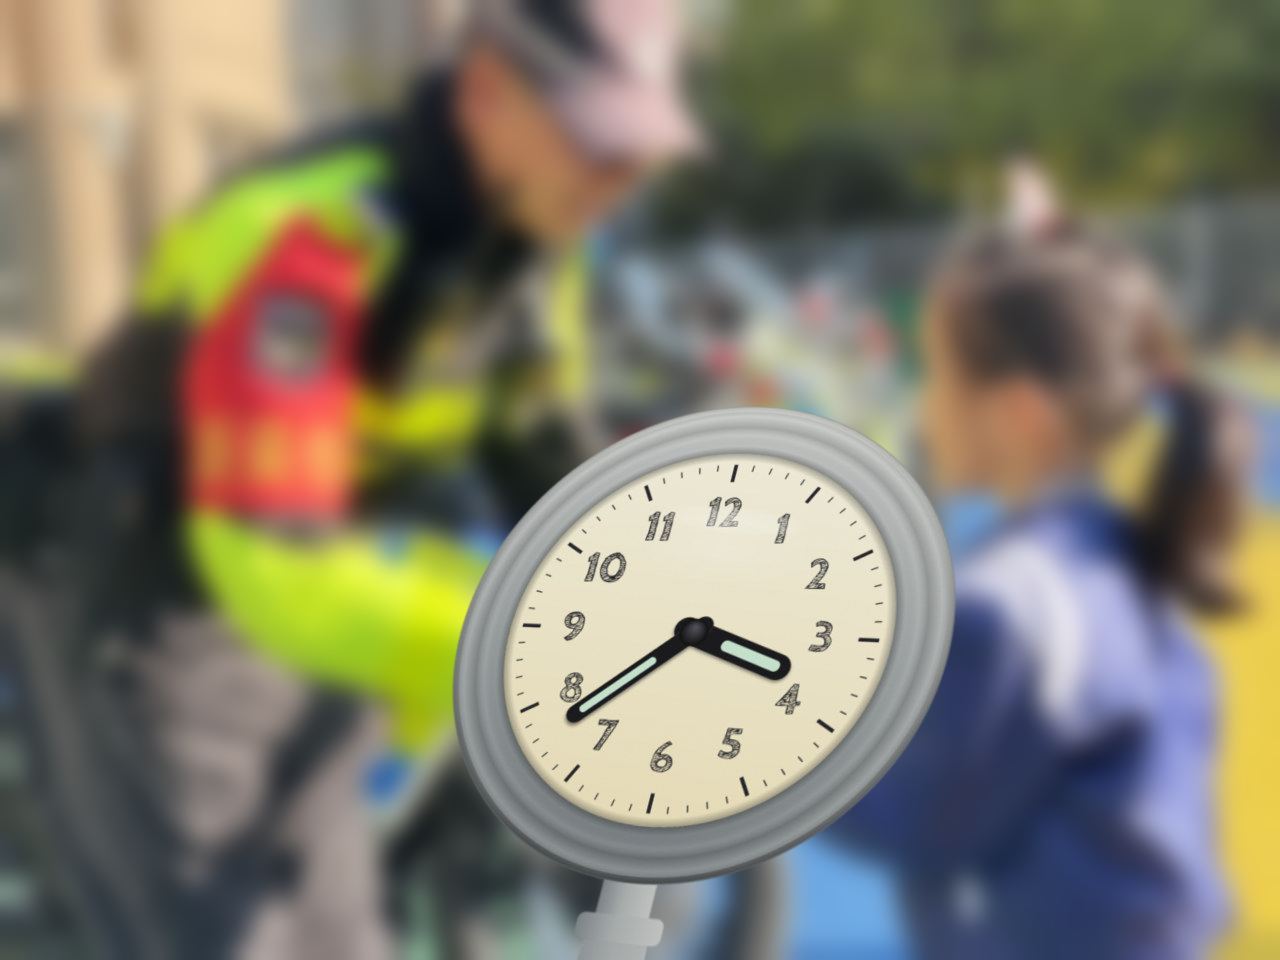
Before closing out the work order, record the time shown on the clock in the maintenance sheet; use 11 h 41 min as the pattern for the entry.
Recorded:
3 h 38 min
